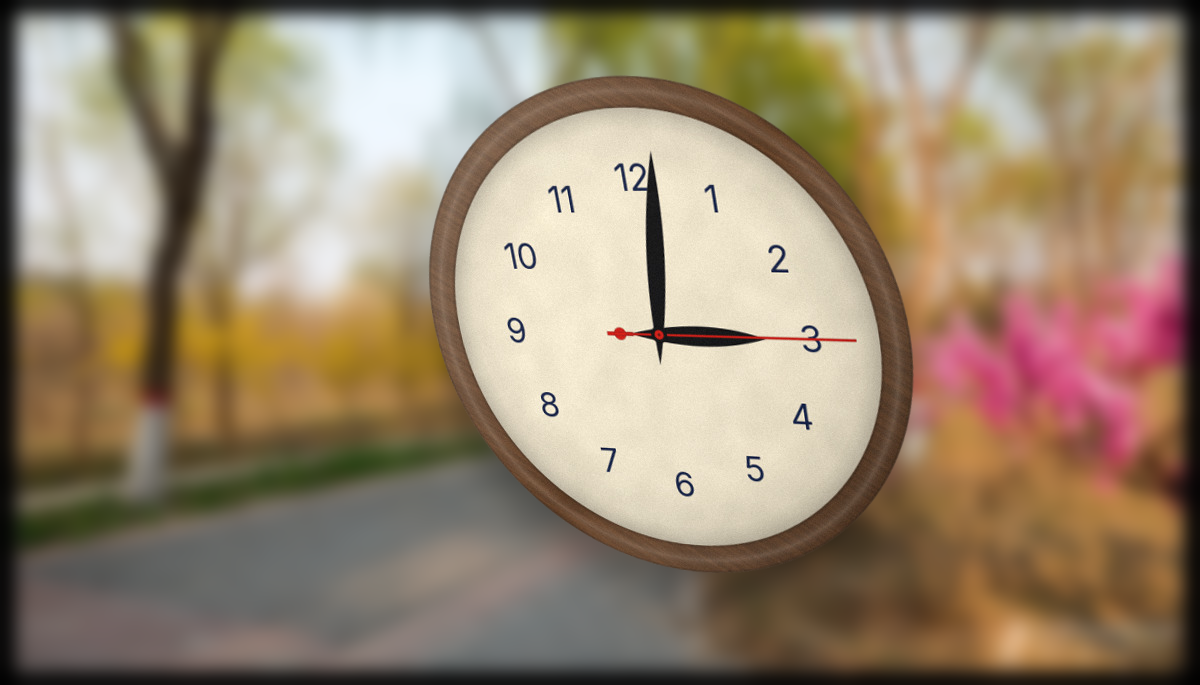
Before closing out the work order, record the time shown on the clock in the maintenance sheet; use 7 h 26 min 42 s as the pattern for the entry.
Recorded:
3 h 01 min 15 s
